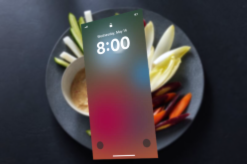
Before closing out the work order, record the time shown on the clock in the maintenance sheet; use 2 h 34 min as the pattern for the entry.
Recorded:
8 h 00 min
